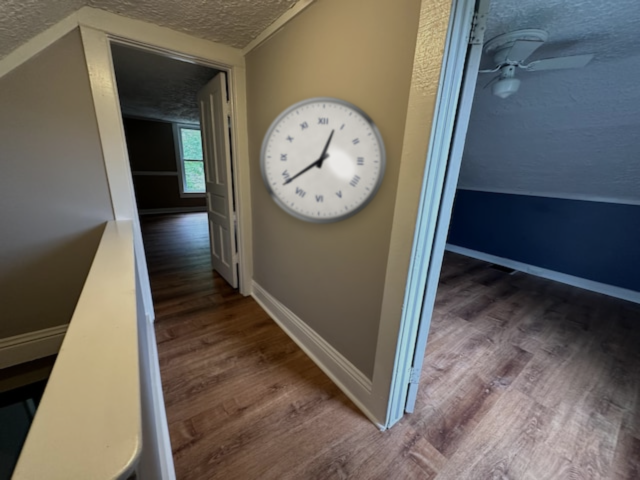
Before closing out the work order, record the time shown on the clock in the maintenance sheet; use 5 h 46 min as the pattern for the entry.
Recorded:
12 h 39 min
